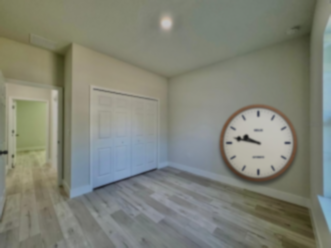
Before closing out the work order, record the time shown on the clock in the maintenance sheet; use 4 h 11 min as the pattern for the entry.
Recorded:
9 h 47 min
